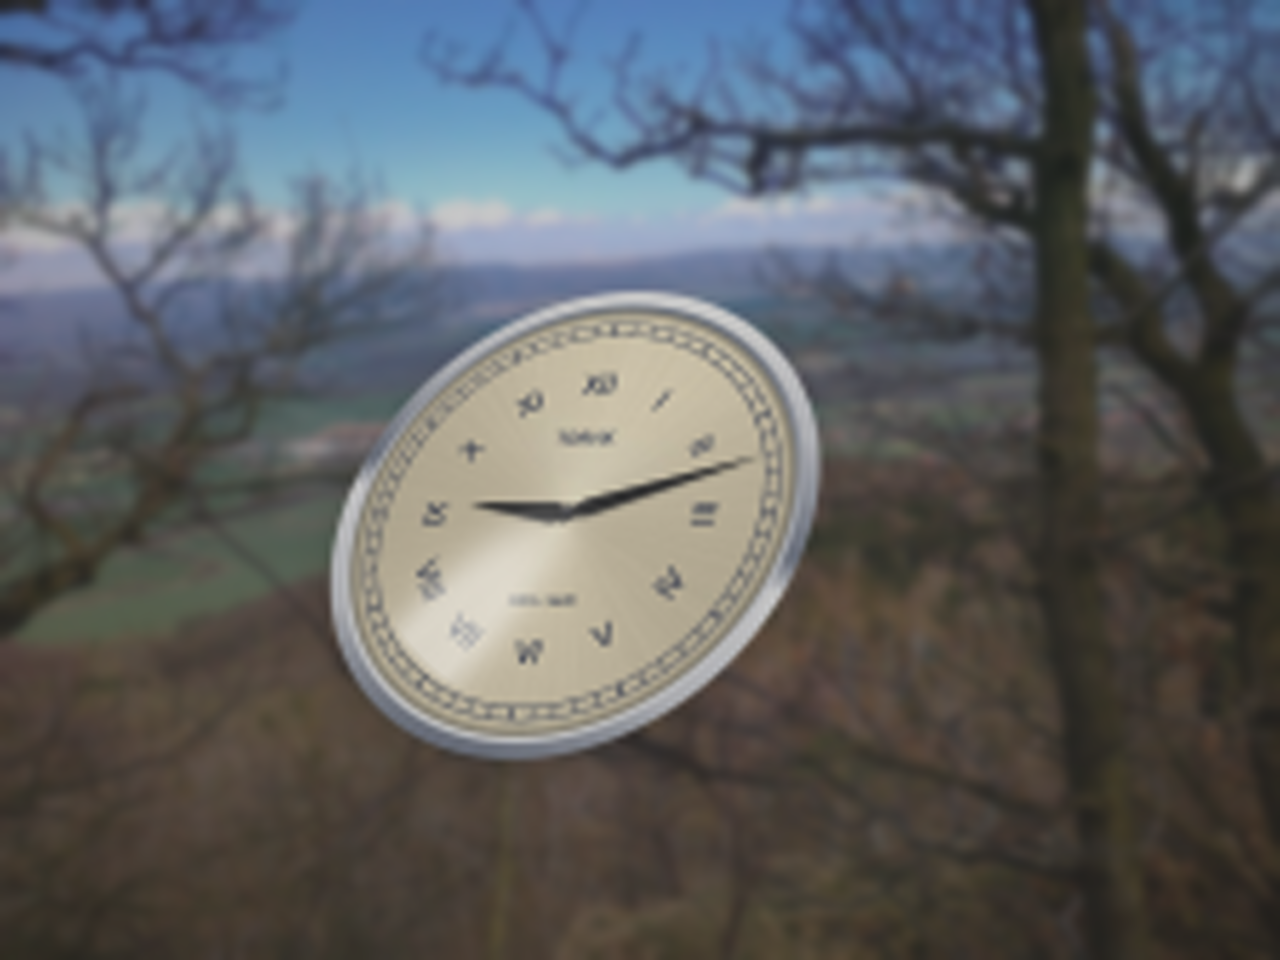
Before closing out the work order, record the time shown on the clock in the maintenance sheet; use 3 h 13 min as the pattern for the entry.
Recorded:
9 h 12 min
